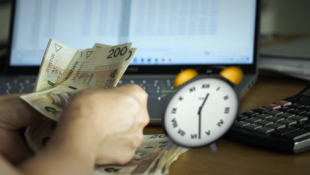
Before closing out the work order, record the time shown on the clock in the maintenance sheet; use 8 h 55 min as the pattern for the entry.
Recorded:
12 h 28 min
